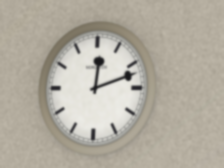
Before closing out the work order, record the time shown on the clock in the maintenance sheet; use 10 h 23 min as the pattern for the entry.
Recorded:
12 h 12 min
